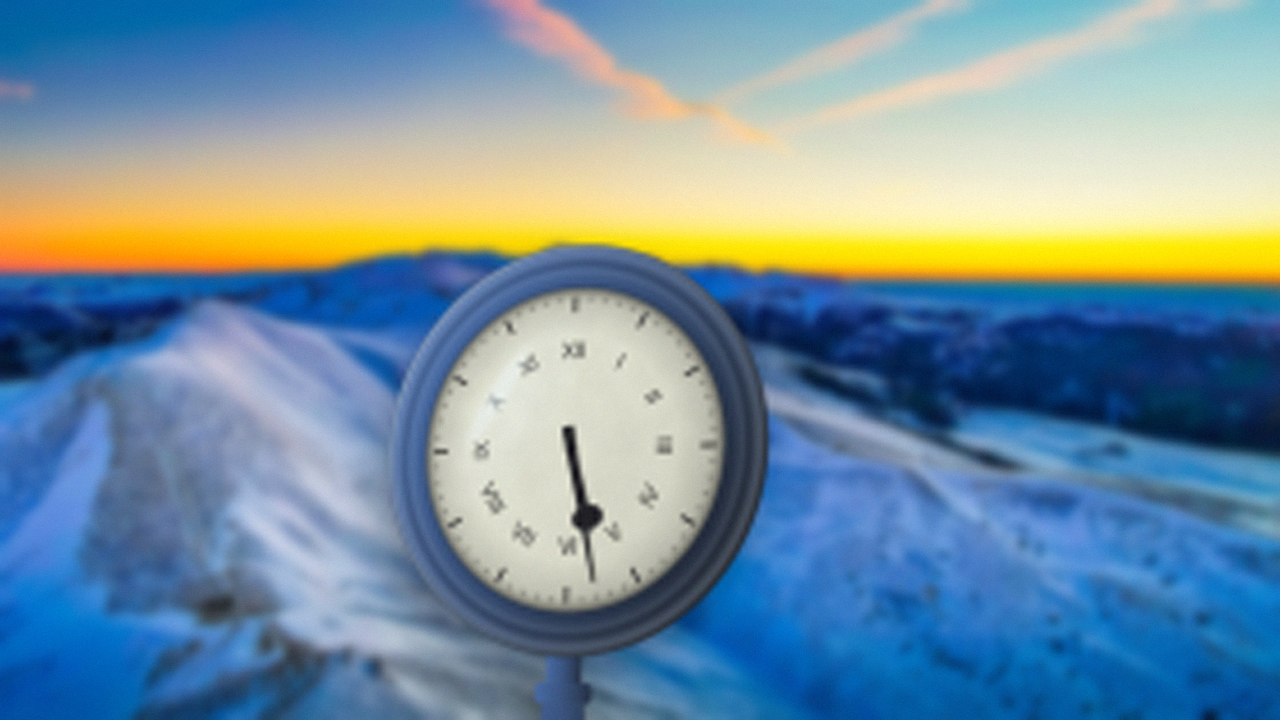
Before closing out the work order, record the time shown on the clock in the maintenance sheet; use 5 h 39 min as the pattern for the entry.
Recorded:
5 h 28 min
